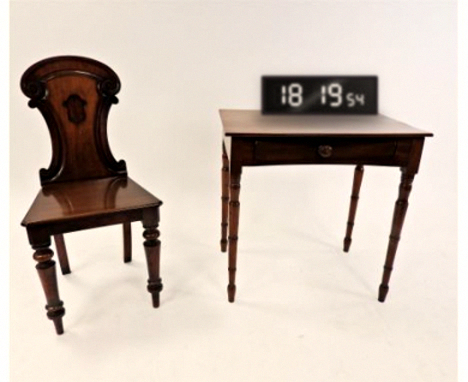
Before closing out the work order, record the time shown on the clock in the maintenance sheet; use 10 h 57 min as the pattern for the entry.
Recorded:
18 h 19 min
